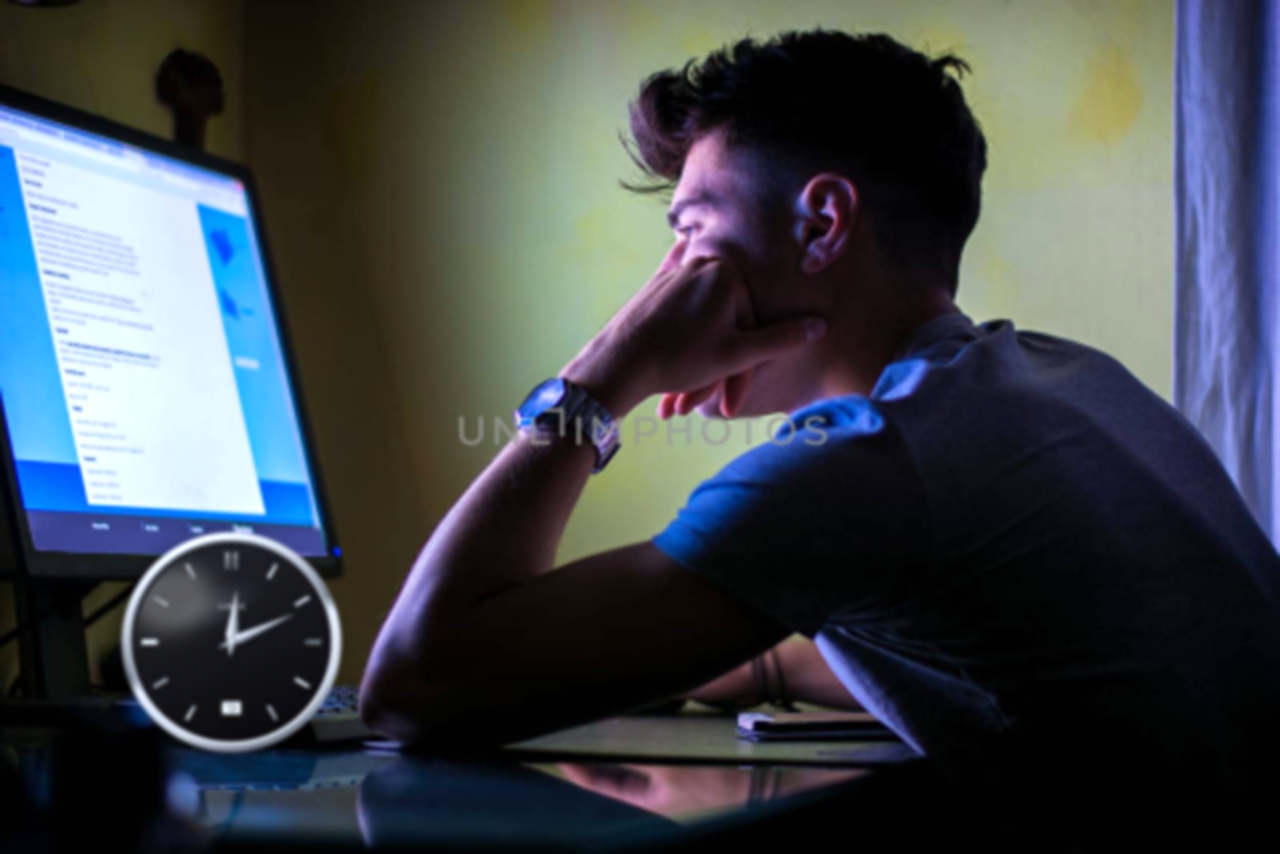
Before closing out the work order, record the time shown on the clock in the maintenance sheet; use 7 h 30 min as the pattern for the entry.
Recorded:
12 h 11 min
